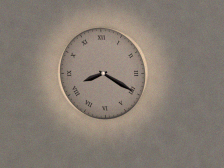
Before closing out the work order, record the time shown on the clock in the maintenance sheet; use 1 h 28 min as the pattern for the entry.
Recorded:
8 h 20 min
